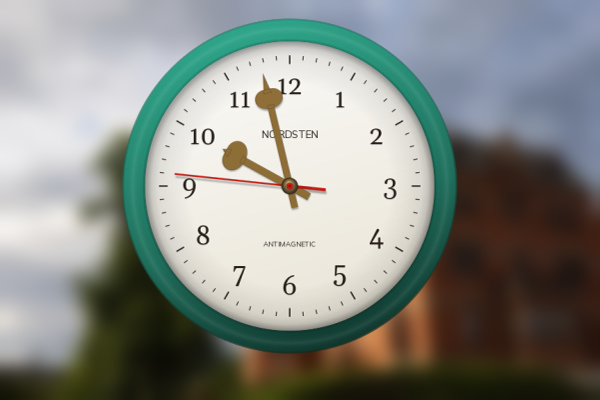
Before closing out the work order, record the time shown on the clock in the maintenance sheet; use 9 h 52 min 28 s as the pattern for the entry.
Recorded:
9 h 57 min 46 s
